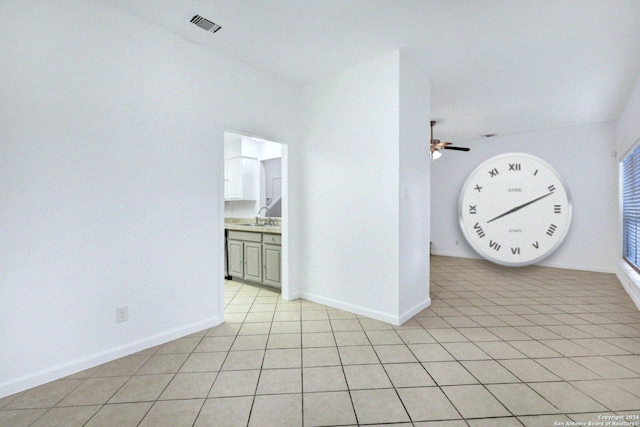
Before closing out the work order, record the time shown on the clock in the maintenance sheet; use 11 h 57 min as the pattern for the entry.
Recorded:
8 h 11 min
